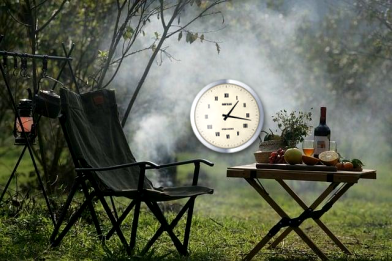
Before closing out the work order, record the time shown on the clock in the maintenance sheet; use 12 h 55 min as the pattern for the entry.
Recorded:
1 h 17 min
